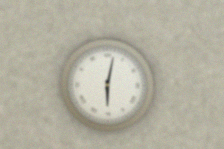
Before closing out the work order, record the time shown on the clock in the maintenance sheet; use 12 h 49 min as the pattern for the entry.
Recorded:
6 h 02 min
